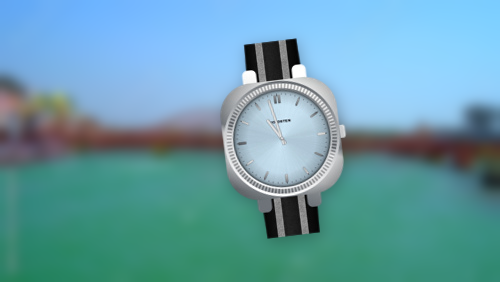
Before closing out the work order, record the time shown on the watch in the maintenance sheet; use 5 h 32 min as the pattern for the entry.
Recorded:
10 h 58 min
